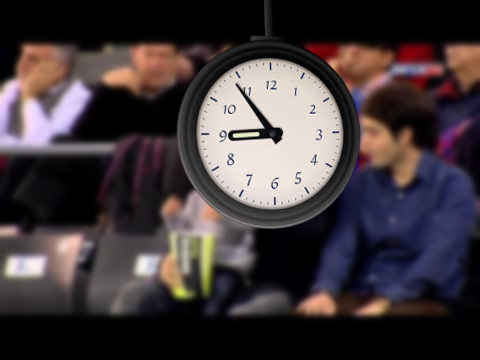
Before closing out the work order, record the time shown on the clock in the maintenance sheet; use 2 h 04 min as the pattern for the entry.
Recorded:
8 h 54 min
